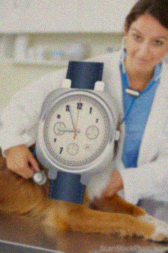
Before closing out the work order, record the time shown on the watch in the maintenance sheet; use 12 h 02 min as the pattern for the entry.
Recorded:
8 h 56 min
